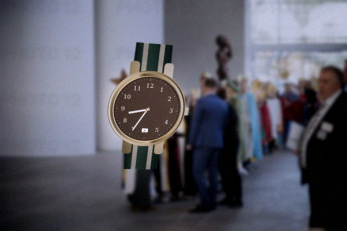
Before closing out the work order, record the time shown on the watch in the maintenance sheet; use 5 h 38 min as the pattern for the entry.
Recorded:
8 h 35 min
